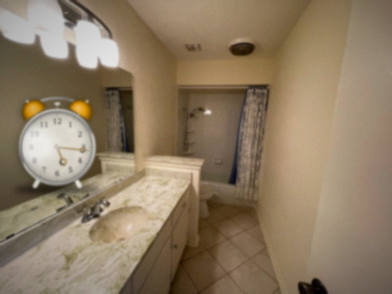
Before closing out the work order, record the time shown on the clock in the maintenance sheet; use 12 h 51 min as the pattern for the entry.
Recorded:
5 h 16 min
